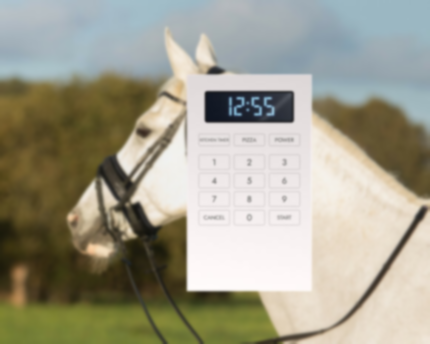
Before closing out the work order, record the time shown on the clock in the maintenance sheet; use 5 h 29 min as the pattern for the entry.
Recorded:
12 h 55 min
